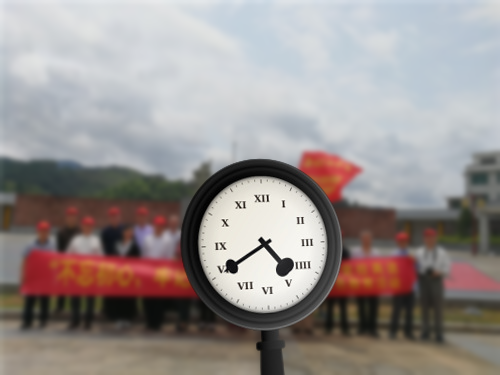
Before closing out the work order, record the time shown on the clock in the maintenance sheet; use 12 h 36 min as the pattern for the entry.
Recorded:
4 h 40 min
